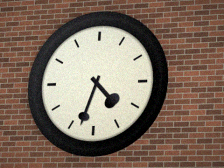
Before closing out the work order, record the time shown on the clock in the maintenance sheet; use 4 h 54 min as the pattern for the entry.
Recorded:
4 h 33 min
